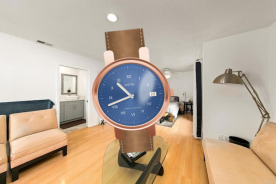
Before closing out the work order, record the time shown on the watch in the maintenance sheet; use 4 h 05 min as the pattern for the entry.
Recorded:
10 h 42 min
